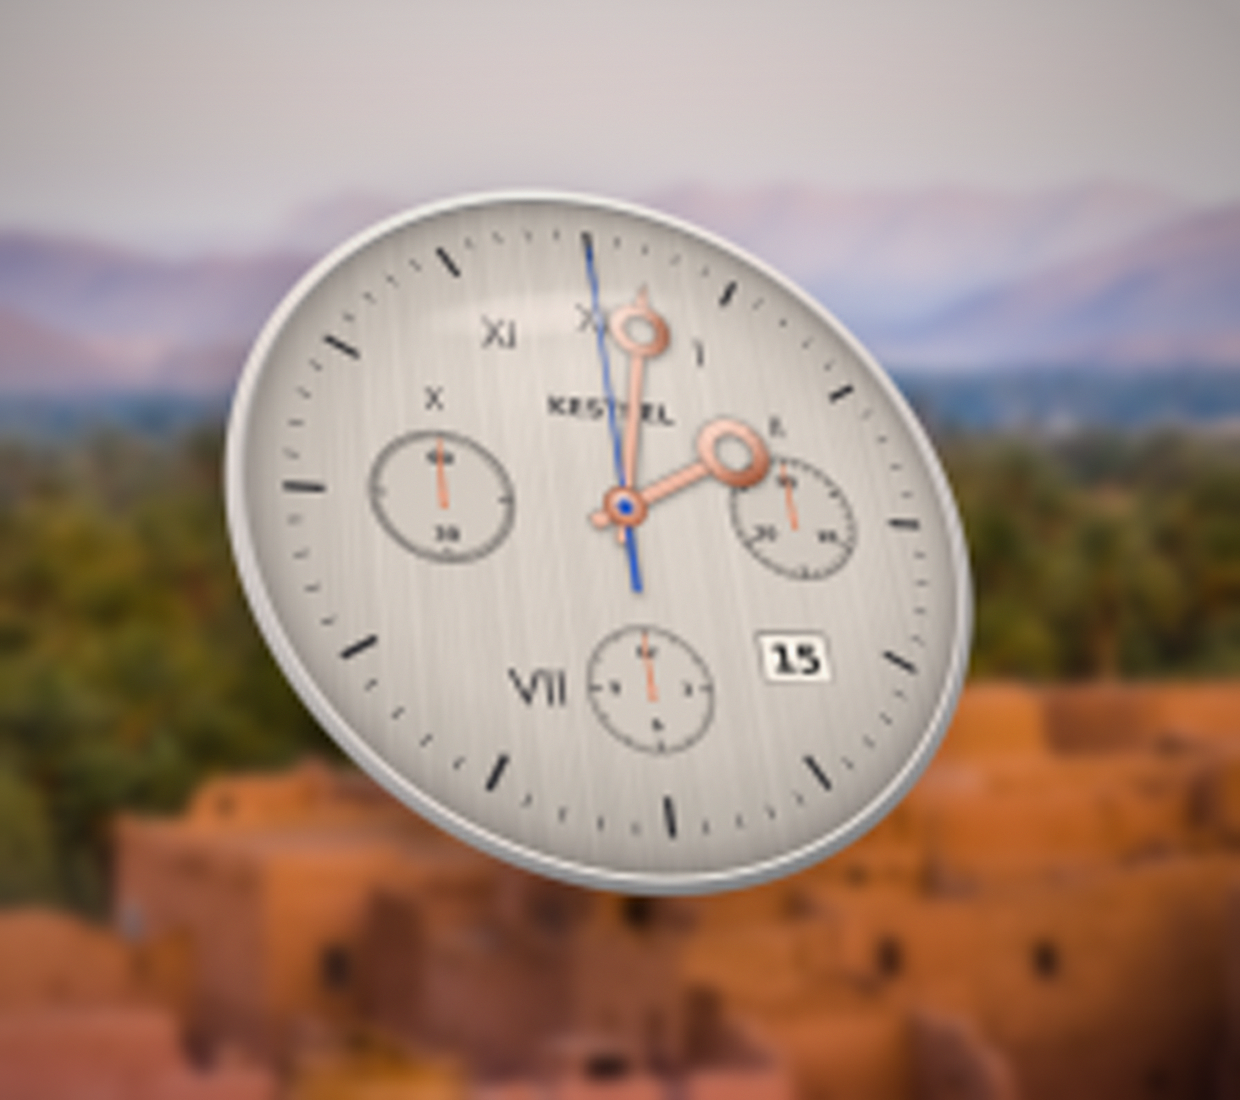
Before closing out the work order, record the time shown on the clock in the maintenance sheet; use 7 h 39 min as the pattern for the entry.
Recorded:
2 h 02 min
